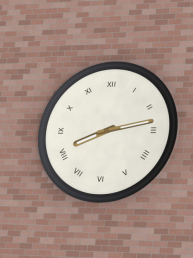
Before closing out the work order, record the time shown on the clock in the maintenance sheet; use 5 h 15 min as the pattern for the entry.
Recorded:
8 h 13 min
